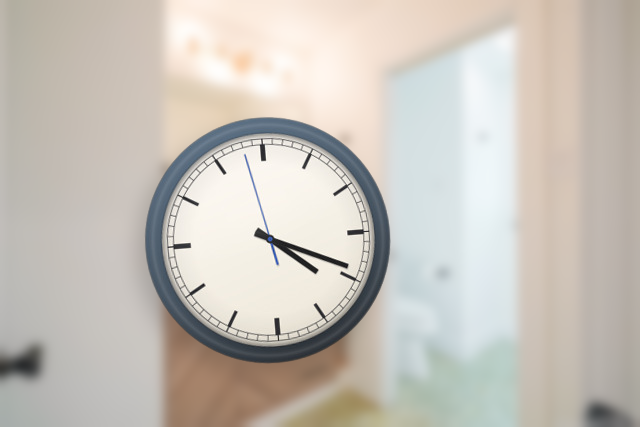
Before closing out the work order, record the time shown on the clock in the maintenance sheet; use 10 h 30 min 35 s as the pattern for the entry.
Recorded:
4 h 18 min 58 s
